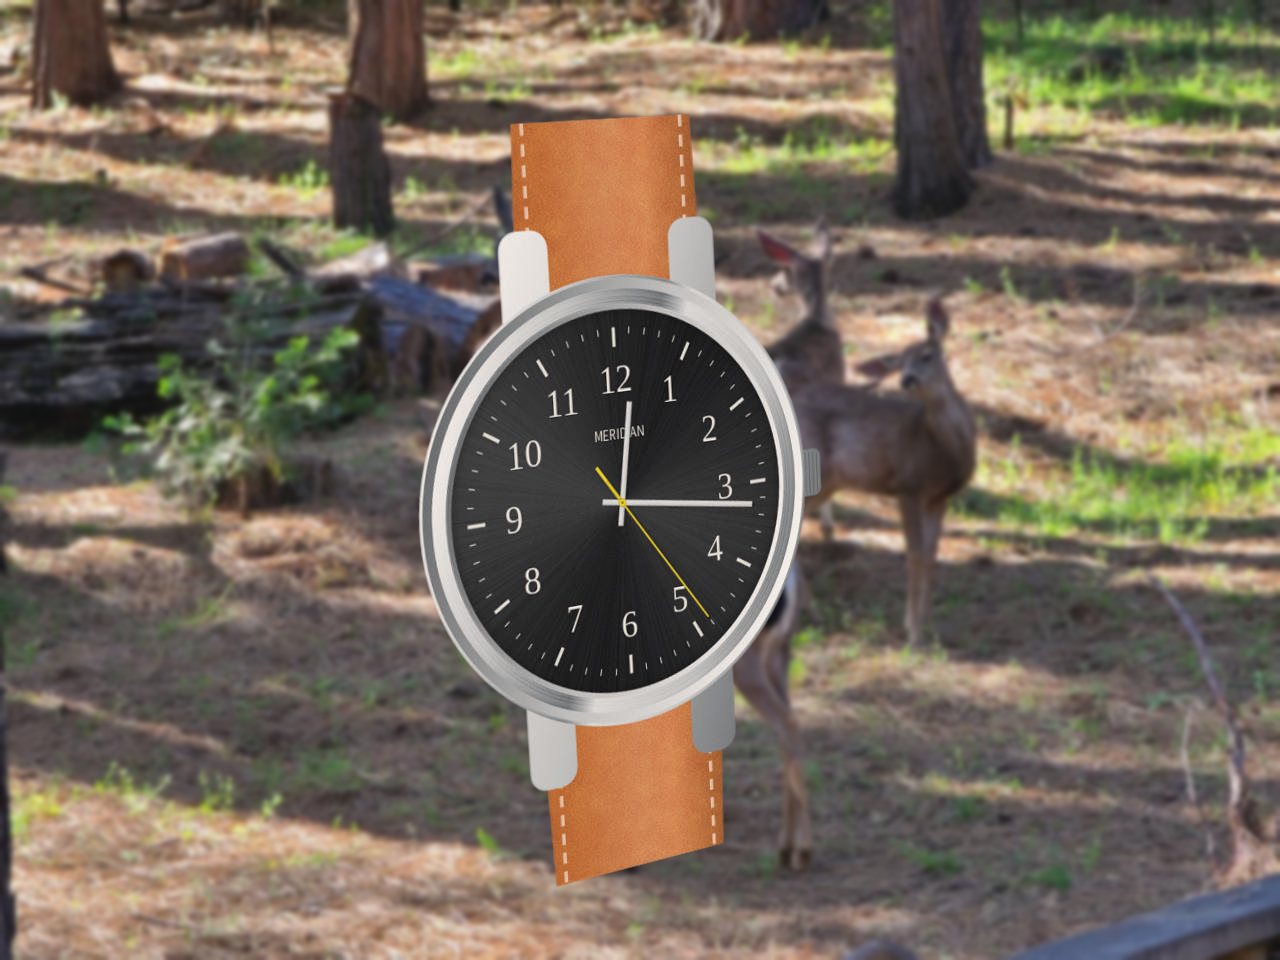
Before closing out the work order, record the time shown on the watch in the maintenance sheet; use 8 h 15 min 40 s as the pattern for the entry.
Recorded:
12 h 16 min 24 s
